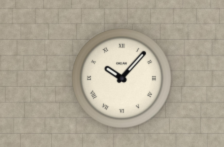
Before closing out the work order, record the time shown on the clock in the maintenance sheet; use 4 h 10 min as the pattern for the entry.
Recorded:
10 h 07 min
